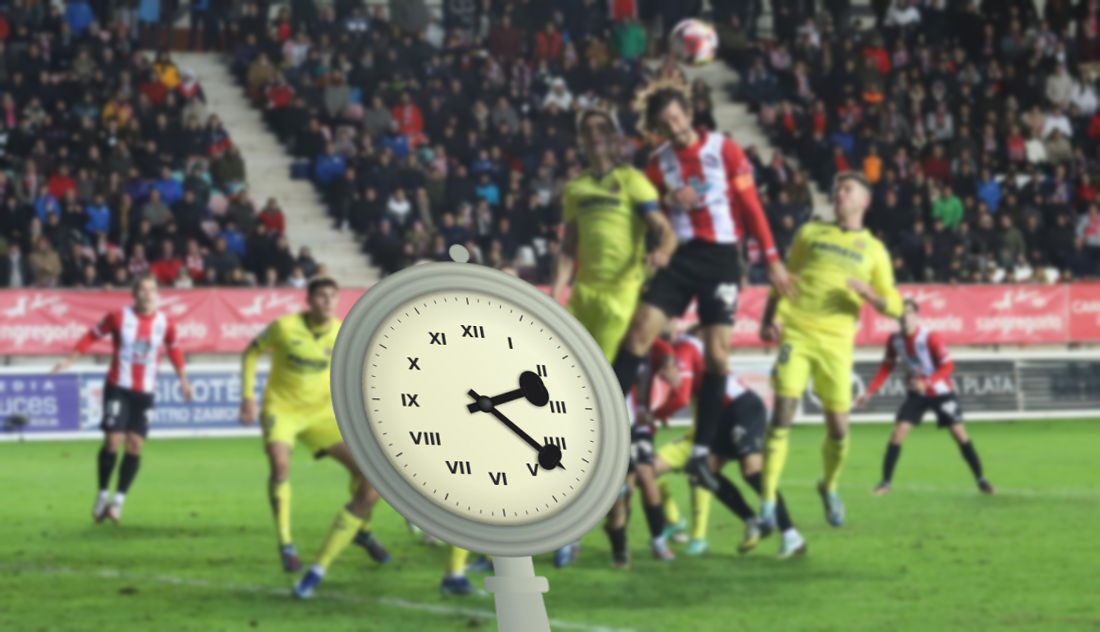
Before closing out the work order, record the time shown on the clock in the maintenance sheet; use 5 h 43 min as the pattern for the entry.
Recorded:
2 h 22 min
